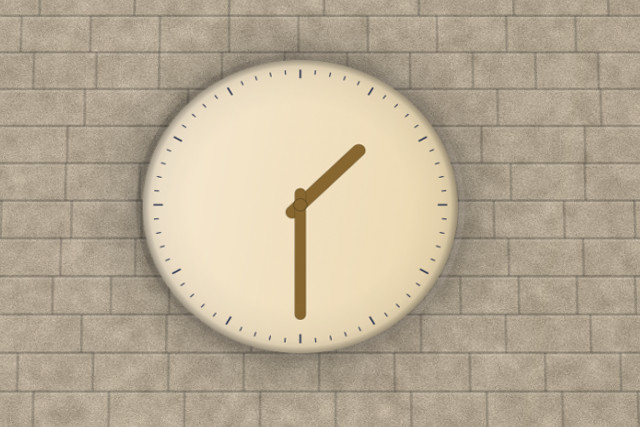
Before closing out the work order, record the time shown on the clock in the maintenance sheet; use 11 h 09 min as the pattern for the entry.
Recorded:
1 h 30 min
